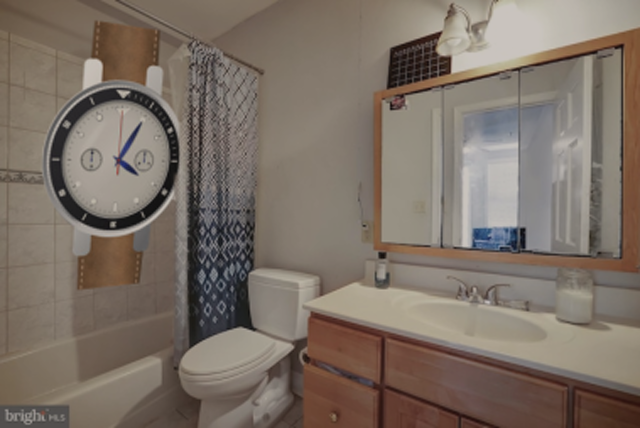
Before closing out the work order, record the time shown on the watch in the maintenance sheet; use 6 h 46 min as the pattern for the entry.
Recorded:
4 h 05 min
